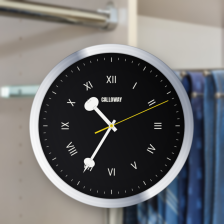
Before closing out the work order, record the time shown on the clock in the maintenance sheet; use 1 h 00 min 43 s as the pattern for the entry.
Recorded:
10 h 35 min 11 s
